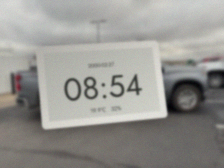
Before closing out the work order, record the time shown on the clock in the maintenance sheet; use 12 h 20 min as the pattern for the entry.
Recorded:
8 h 54 min
